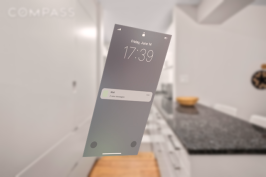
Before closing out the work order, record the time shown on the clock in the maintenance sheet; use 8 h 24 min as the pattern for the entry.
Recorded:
17 h 39 min
